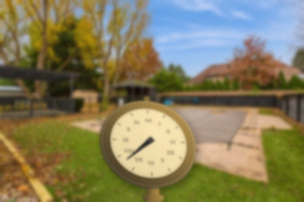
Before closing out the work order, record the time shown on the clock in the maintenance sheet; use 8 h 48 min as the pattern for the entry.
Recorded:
7 h 38 min
